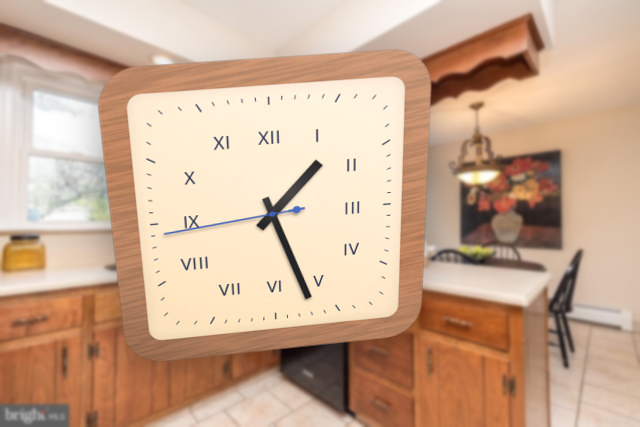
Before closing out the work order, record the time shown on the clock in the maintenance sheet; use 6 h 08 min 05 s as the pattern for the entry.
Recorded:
1 h 26 min 44 s
